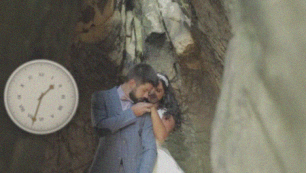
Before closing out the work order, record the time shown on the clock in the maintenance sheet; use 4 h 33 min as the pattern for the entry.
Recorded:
1 h 33 min
